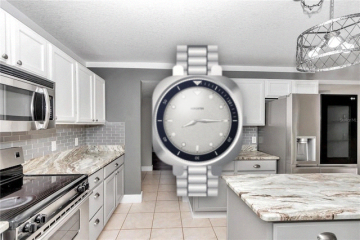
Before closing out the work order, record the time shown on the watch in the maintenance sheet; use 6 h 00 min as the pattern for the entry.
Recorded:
8 h 15 min
